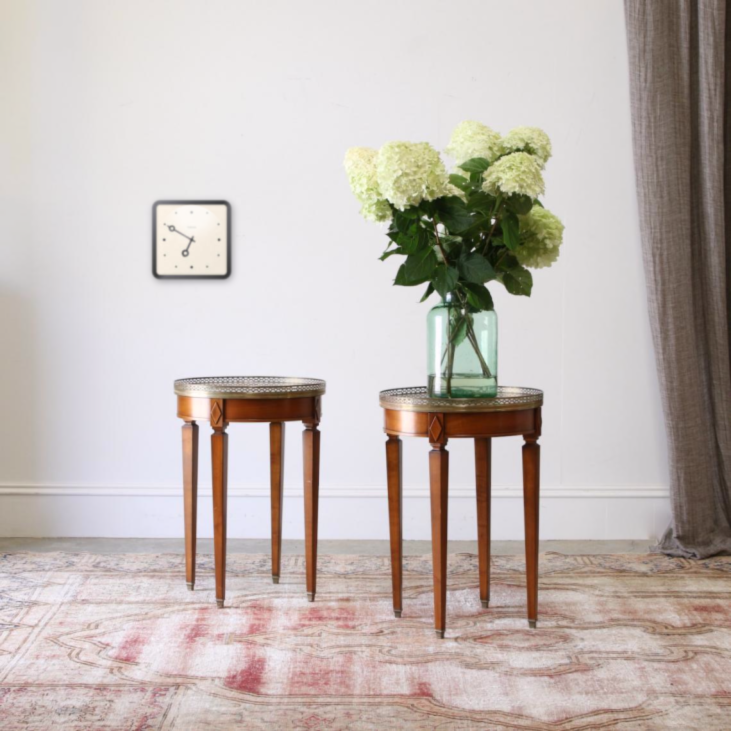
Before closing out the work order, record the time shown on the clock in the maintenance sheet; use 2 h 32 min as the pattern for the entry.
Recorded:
6 h 50 min
